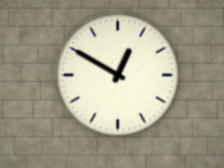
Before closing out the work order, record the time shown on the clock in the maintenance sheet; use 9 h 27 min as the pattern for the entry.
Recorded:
12 h 50 min
